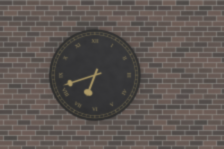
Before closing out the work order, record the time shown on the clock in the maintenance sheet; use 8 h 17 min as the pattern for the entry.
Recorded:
6 h 42 min
